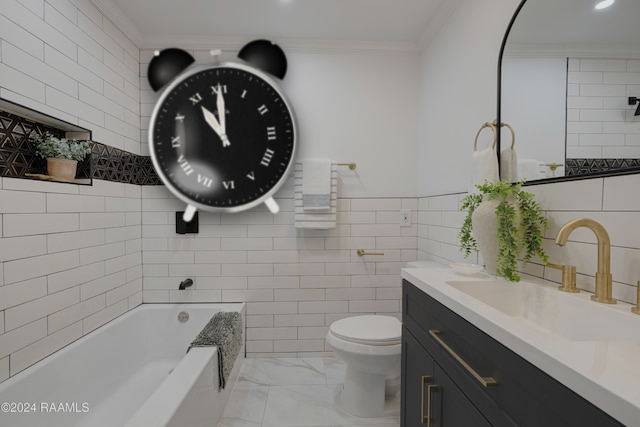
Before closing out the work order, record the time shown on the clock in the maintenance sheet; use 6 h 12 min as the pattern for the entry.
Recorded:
11 h 00 min
